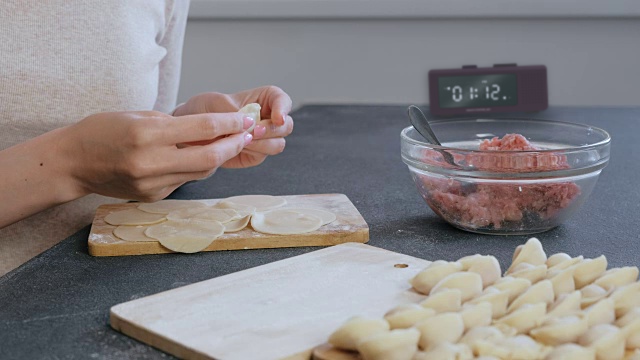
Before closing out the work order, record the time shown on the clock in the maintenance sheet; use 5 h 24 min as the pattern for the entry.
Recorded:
1 h 12 min
